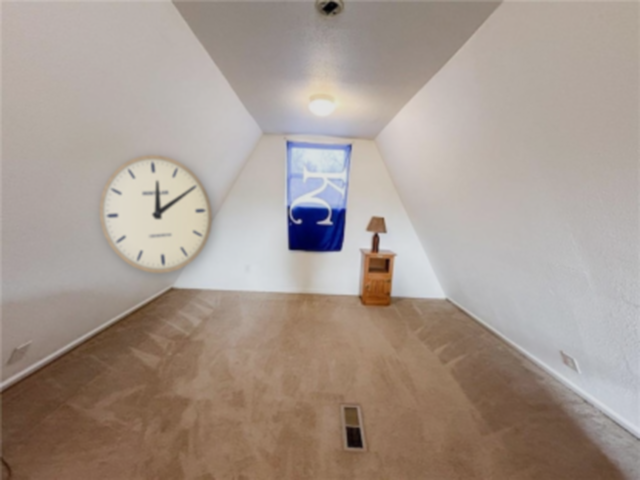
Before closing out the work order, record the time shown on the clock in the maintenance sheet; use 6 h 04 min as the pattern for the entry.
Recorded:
12 h 10 min
